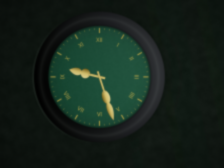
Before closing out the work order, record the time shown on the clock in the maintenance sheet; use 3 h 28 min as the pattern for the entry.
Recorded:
9 h 27 min
